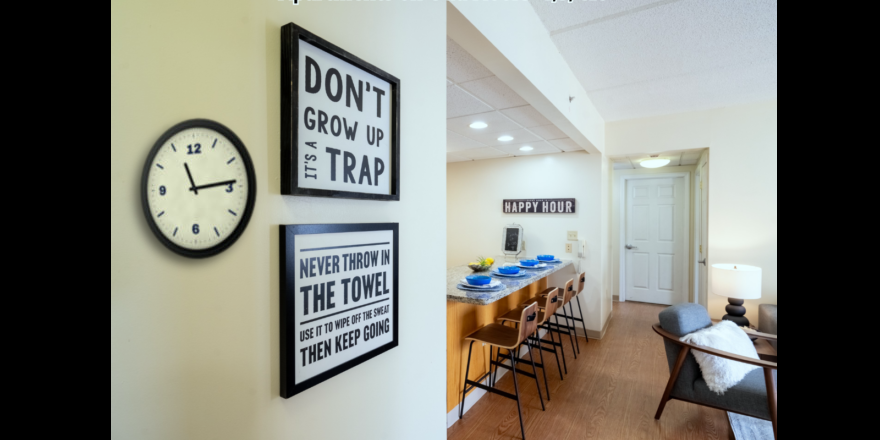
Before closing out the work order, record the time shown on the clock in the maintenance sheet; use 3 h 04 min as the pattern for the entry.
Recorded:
11 h 14 min
